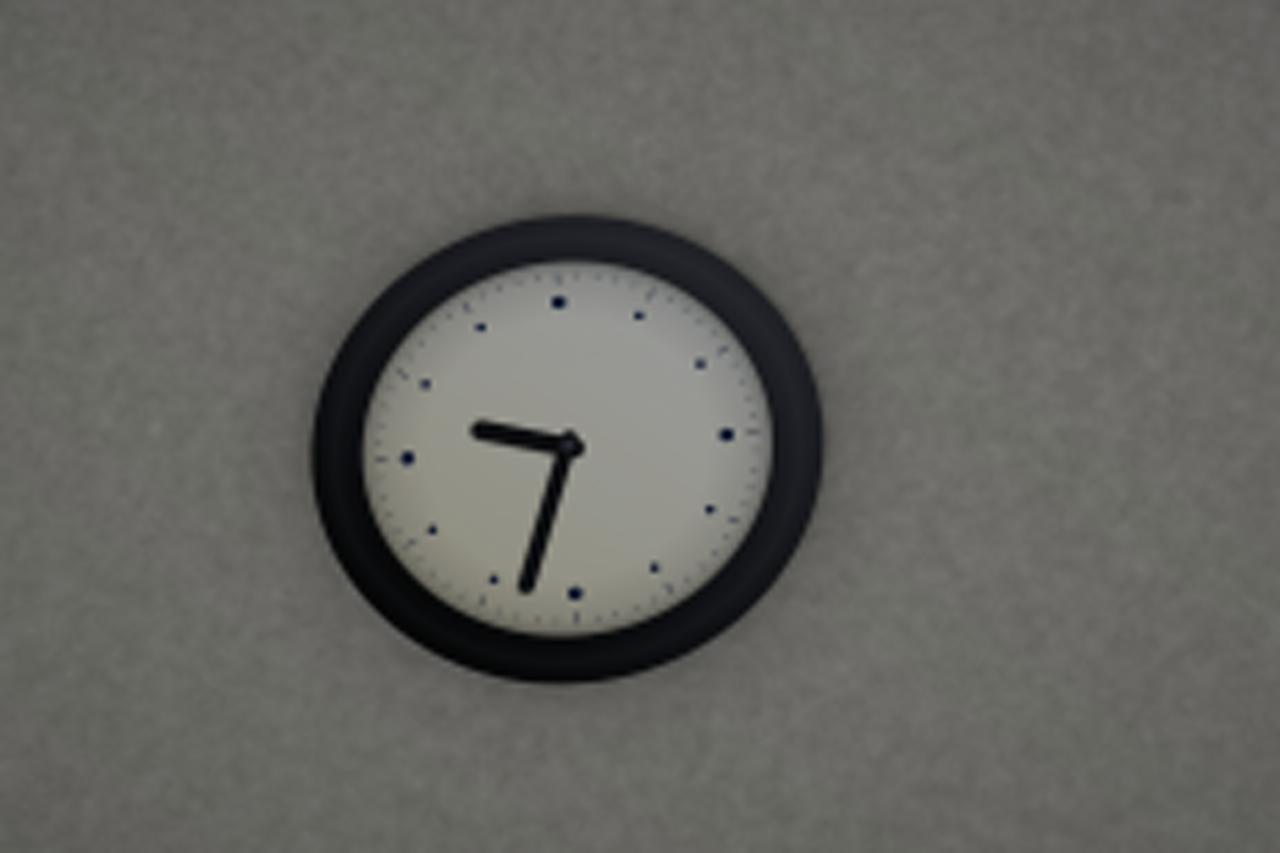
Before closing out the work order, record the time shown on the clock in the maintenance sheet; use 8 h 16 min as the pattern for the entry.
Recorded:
9 h 33 min
